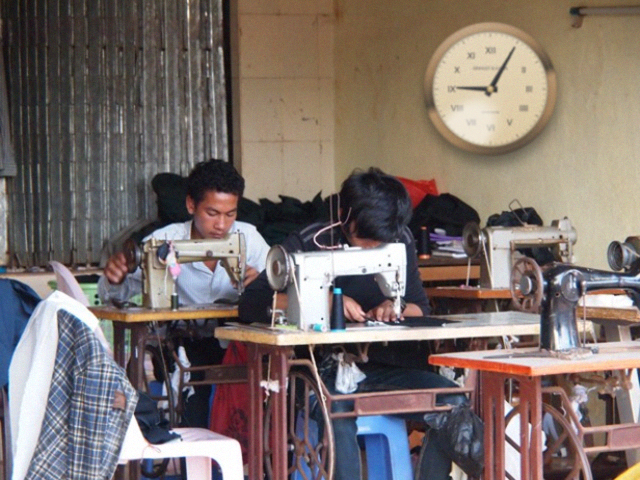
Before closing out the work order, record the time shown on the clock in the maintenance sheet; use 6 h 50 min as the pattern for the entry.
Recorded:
9 h 05 min
